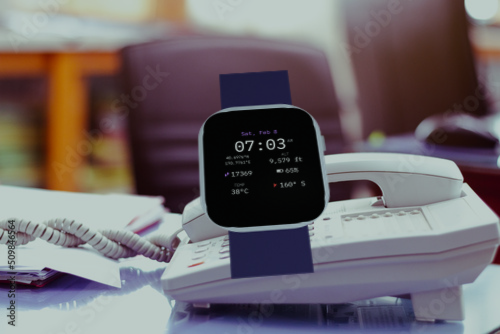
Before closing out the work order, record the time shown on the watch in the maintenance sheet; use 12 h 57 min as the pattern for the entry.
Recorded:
7 h 03 min
